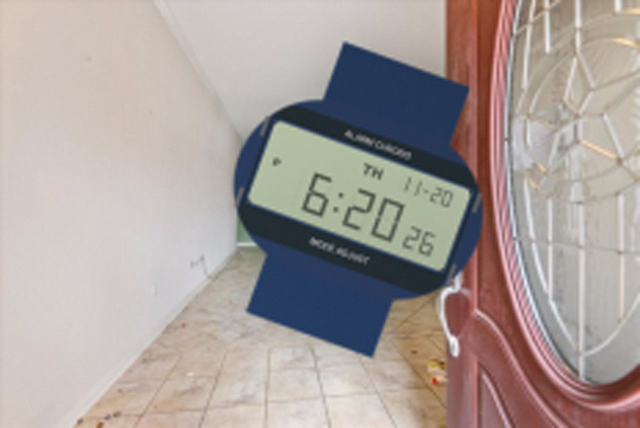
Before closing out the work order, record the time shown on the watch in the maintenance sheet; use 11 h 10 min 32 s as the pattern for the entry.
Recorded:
6 h 20 min 26 s
